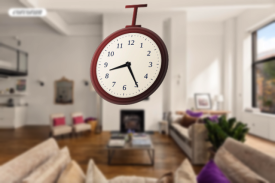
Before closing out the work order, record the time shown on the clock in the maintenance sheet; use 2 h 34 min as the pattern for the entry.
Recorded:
8 h 25 min
